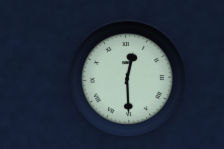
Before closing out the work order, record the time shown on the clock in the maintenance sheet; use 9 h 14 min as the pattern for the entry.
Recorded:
12 h 30 min
